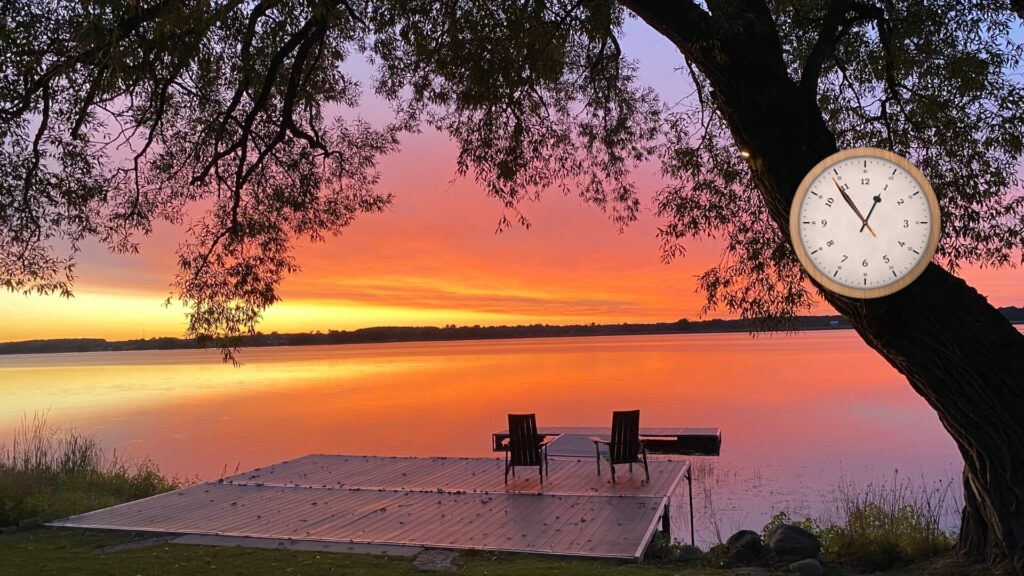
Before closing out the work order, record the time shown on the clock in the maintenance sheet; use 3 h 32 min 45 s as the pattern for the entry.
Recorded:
12 h 53 min 54 s
